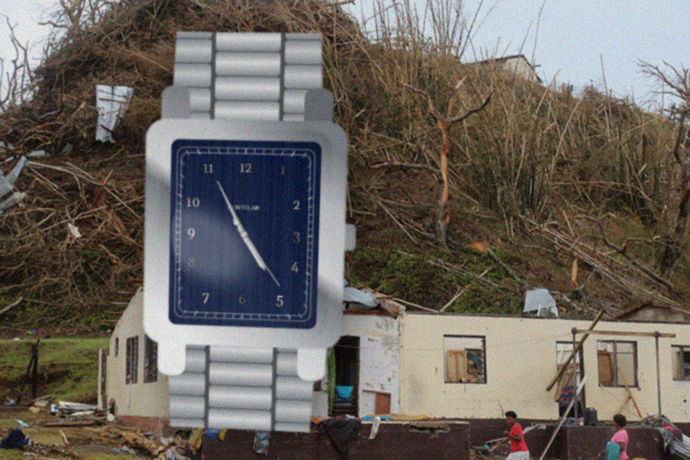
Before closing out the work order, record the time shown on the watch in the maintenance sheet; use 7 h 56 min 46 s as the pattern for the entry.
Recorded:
4 h 55 min 24 s
